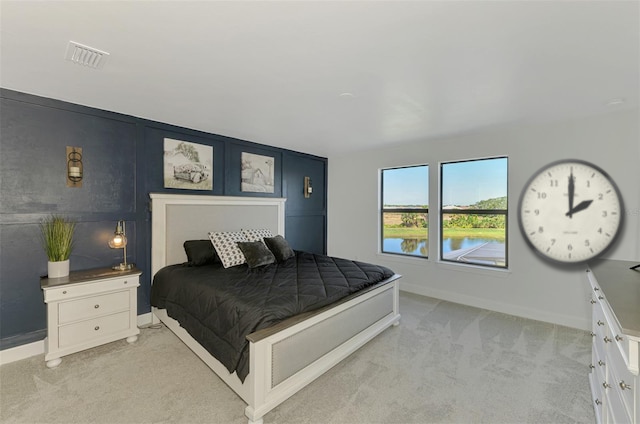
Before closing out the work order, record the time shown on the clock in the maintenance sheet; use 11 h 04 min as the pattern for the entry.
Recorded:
2 h 00 min
